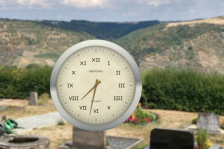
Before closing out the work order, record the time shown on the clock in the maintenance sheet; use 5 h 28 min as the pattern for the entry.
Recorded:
7 h 32 min
